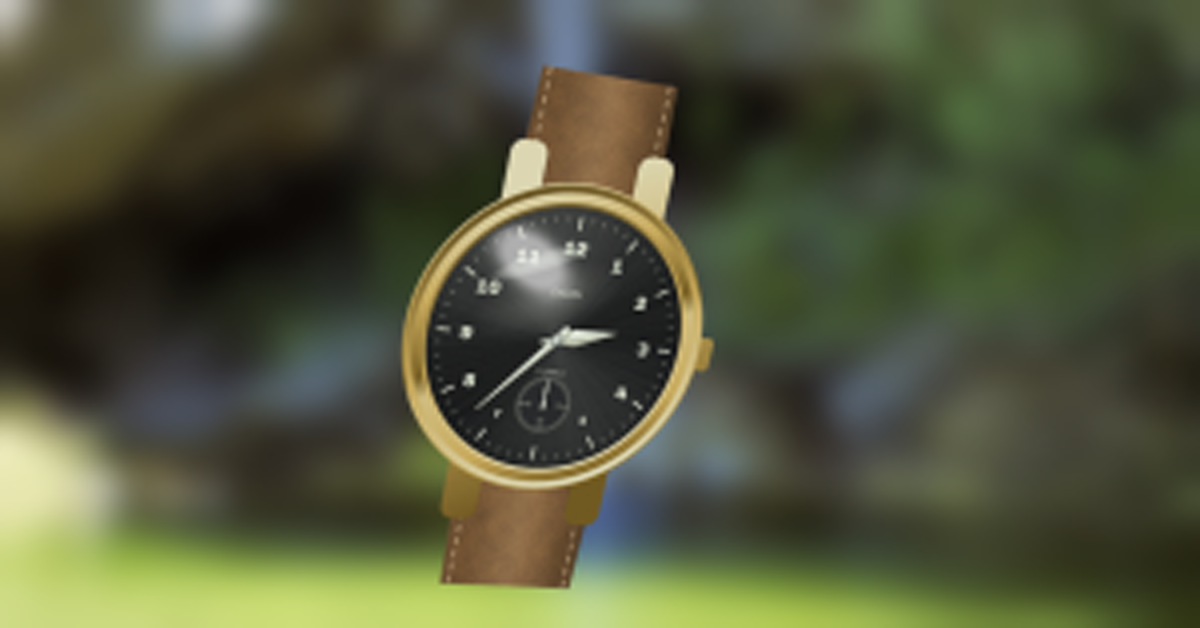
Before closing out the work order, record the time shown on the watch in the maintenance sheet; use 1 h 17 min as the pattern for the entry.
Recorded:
2 h 37 min
